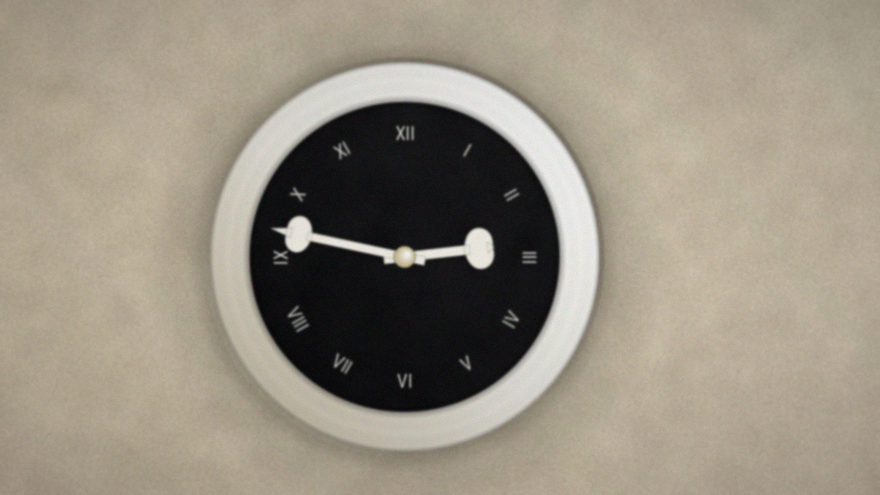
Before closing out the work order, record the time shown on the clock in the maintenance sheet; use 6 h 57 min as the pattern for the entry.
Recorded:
2 h 47 min
